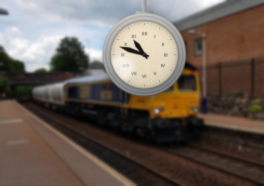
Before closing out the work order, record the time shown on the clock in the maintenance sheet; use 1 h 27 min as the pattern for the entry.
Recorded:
10 h 48 min
